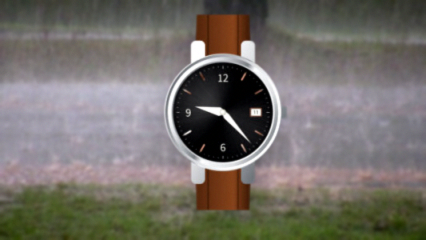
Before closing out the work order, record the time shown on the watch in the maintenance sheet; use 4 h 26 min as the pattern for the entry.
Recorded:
9 h 23 min
